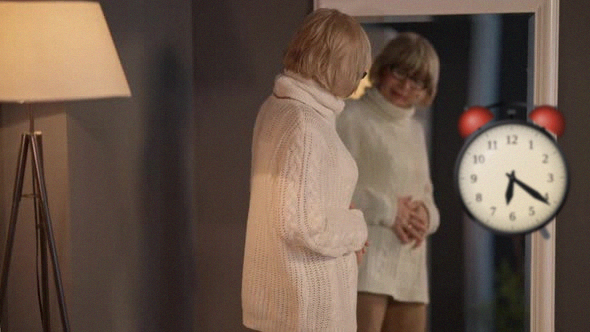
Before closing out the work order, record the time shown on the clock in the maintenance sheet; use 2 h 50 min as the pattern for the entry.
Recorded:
6 h 21 min
